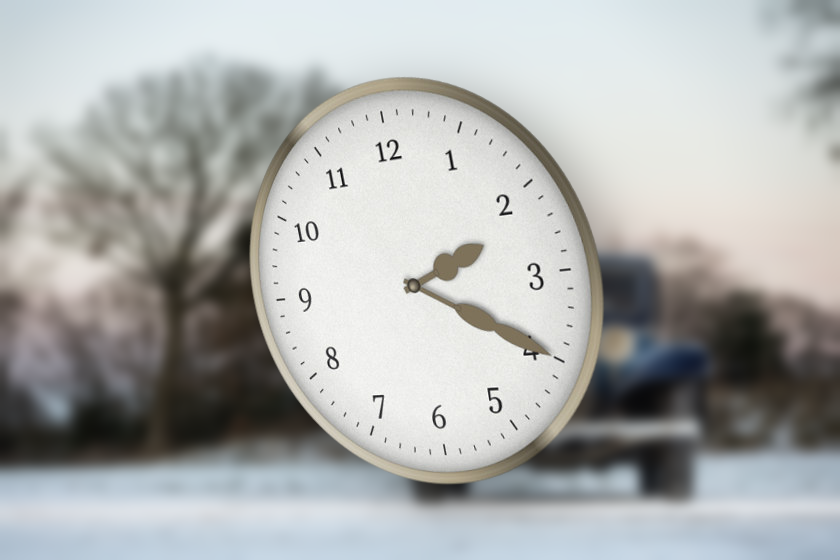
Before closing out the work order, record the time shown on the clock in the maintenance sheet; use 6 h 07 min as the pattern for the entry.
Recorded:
2 h 20 min
